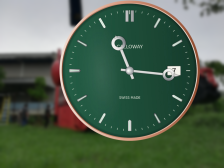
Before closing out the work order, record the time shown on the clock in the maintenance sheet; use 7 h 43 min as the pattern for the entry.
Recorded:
11 h 16 min
